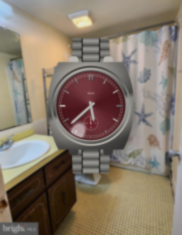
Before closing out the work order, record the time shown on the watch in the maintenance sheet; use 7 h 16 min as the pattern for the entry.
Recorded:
5 h 38 min
